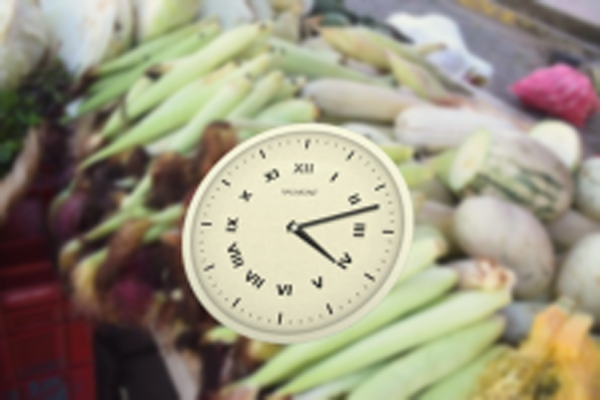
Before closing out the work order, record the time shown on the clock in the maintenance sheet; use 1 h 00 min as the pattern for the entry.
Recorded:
4 h 12 min
